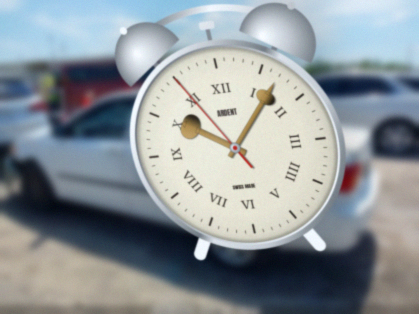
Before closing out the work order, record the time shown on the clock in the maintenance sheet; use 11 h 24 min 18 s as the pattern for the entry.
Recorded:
10 h 06 min 55 s
